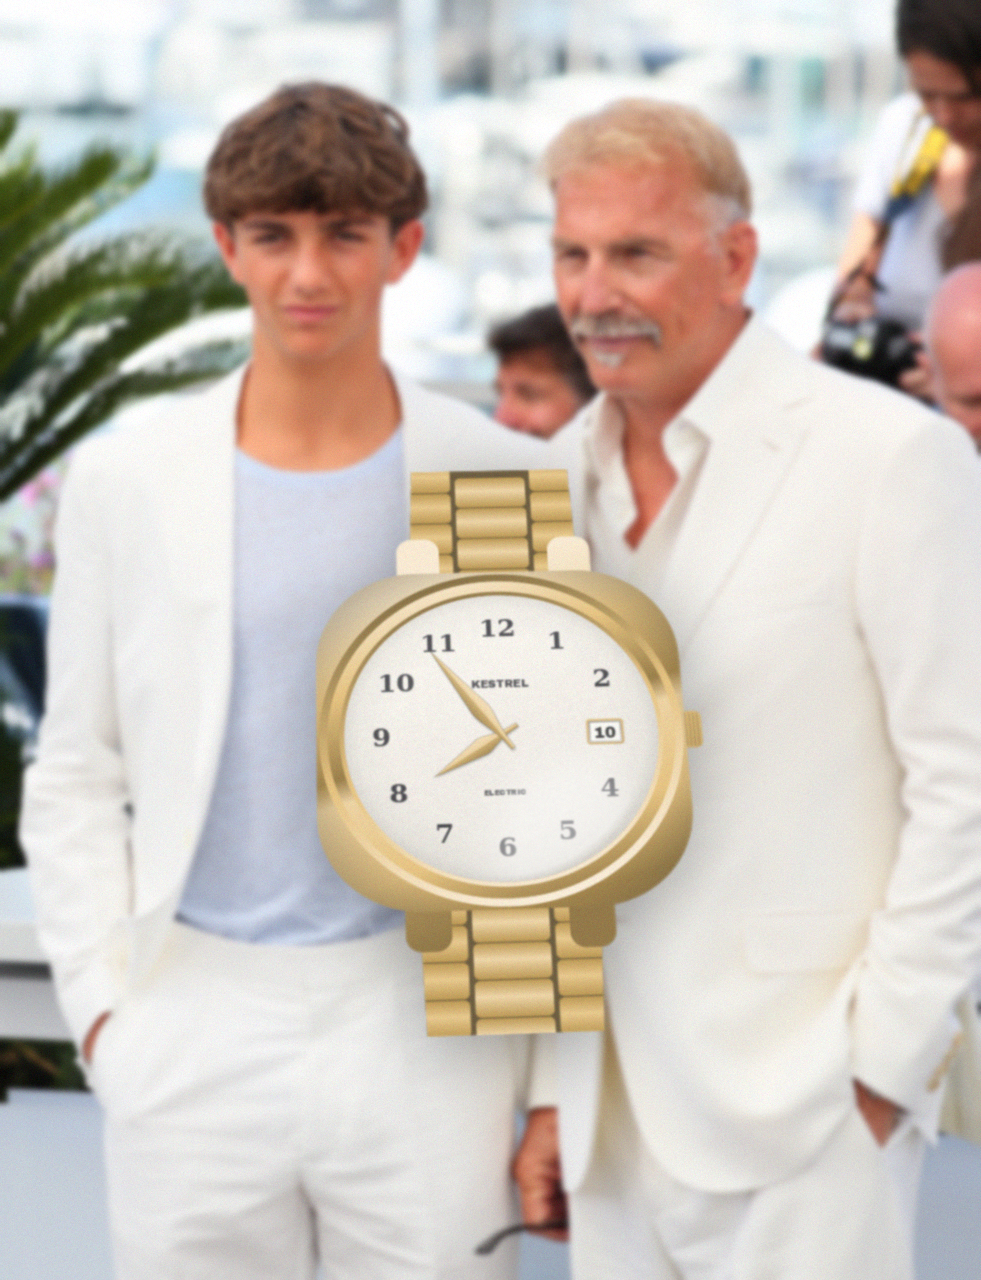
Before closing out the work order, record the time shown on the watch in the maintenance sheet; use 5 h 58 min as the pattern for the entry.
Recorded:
7 h 54 min
